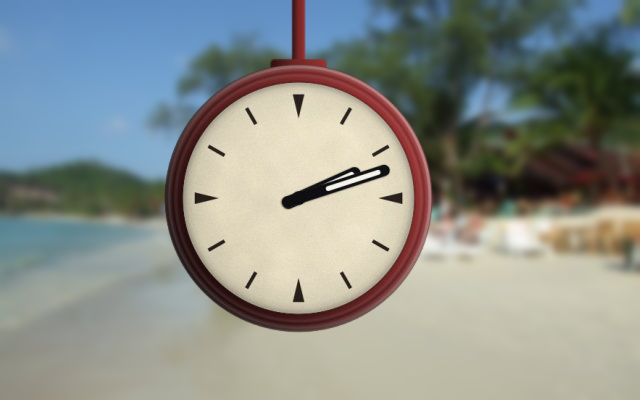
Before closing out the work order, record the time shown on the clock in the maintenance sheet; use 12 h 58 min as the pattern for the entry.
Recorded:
2 h 12 min
